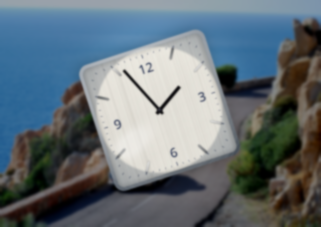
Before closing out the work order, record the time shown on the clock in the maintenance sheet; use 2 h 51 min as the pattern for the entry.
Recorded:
1 h 56 min
